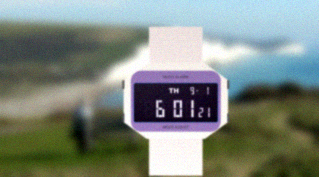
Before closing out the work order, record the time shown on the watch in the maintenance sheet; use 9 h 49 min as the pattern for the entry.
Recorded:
6 h 01 min
